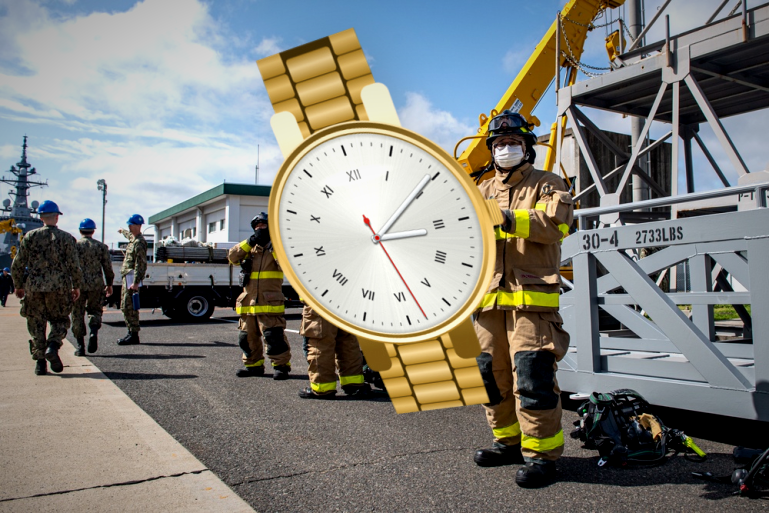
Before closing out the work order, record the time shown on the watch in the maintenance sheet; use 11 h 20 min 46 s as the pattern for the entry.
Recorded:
3 h 09 min 28 s
